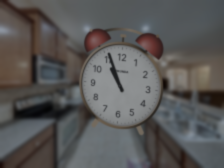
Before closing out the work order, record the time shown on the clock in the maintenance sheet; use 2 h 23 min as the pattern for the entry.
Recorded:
10 h 56 min
